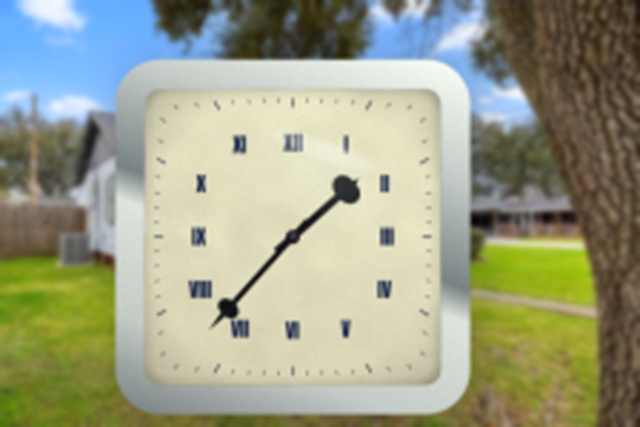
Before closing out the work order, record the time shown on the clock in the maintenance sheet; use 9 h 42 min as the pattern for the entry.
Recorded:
1 h 37 min
